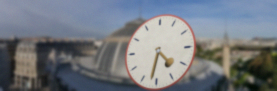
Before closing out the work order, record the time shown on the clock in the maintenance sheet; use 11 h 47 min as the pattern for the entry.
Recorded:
4 h 32 min
